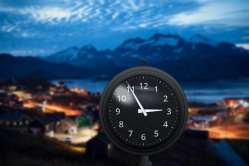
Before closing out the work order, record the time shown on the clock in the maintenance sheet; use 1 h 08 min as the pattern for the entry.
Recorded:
2 h 55 min
